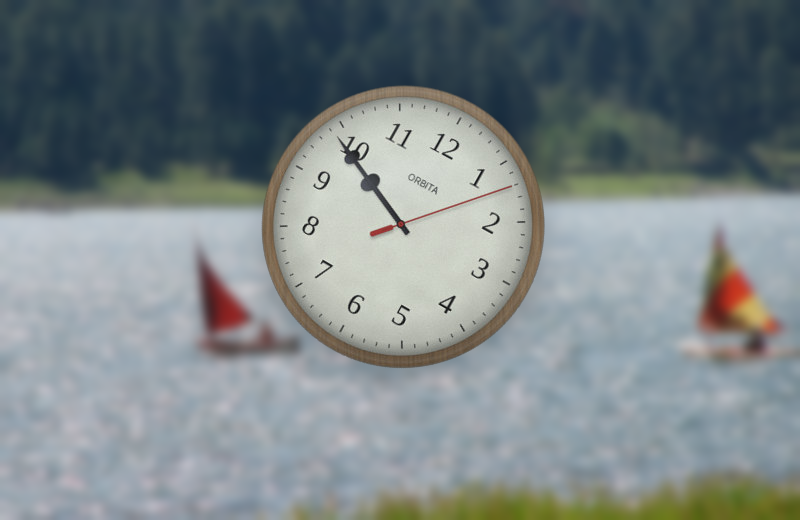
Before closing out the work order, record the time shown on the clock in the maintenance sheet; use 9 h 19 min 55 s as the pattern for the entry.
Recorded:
9 h 49 min 07 s
